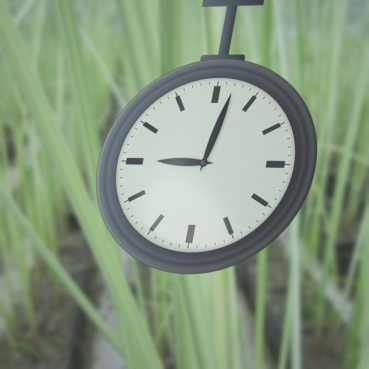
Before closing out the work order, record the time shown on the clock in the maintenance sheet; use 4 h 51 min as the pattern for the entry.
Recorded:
9 h 02 min
